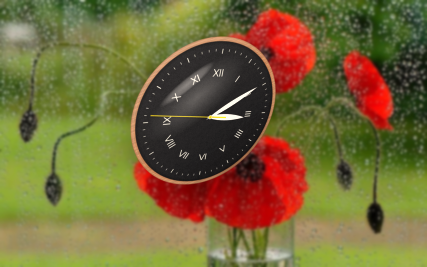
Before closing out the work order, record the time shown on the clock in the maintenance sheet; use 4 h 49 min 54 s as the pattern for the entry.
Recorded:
3 h 09 min 46 s
